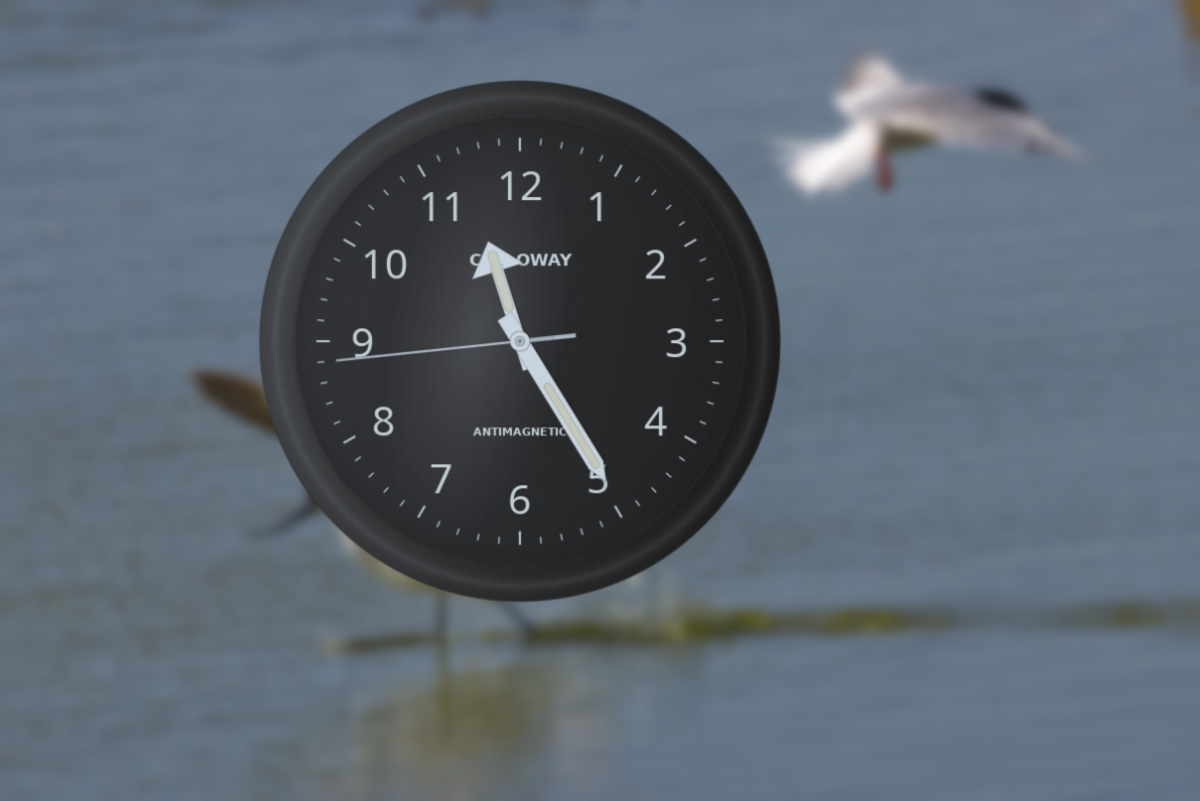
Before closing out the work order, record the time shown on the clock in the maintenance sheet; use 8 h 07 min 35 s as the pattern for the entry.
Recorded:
11 h 24 min 44 s
